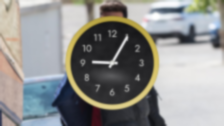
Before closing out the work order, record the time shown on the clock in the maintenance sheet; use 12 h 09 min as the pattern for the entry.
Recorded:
9 h 05 min
